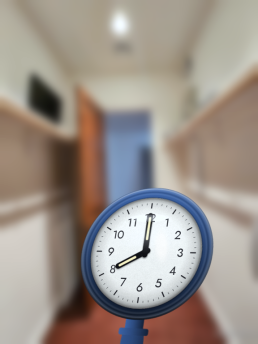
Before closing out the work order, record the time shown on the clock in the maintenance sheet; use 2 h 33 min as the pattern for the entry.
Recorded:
8 h 00 min
